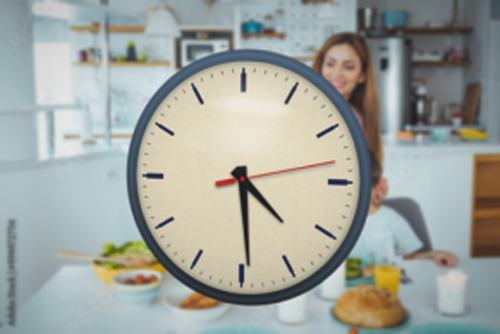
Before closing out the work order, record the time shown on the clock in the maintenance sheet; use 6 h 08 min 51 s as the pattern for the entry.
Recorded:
4 h 29 min 13 s
